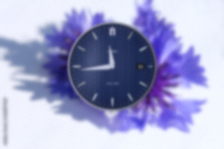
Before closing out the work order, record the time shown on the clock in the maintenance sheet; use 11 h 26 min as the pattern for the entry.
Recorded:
11 h 44 min
